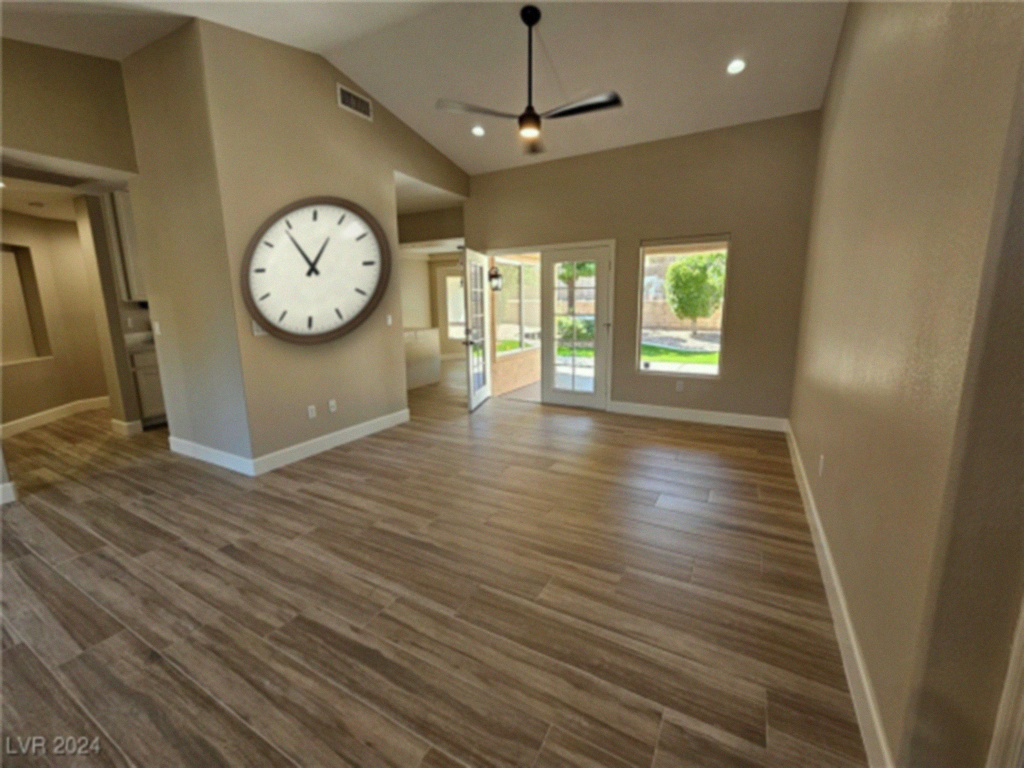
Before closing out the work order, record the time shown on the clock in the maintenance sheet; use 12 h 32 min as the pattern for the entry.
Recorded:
12 h 54 min
